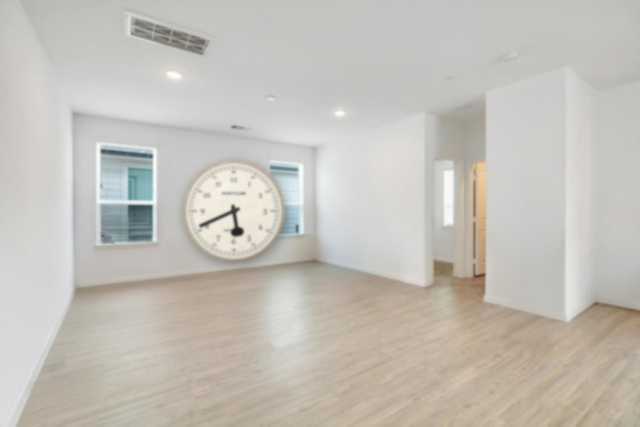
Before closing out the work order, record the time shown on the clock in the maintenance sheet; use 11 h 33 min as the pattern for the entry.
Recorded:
5 h 41 min
